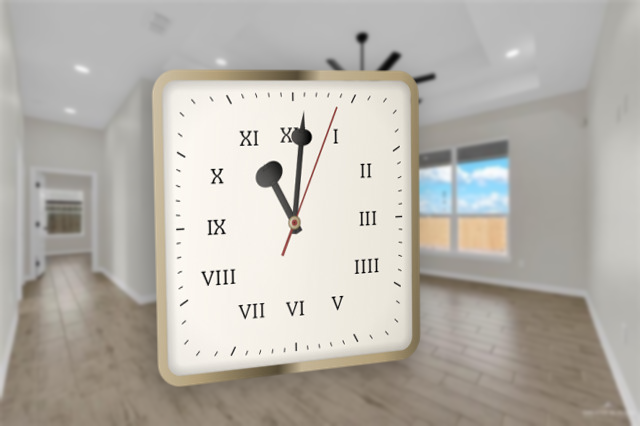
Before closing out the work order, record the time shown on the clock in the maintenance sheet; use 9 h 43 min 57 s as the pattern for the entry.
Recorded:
11 h 01 min 04 s
